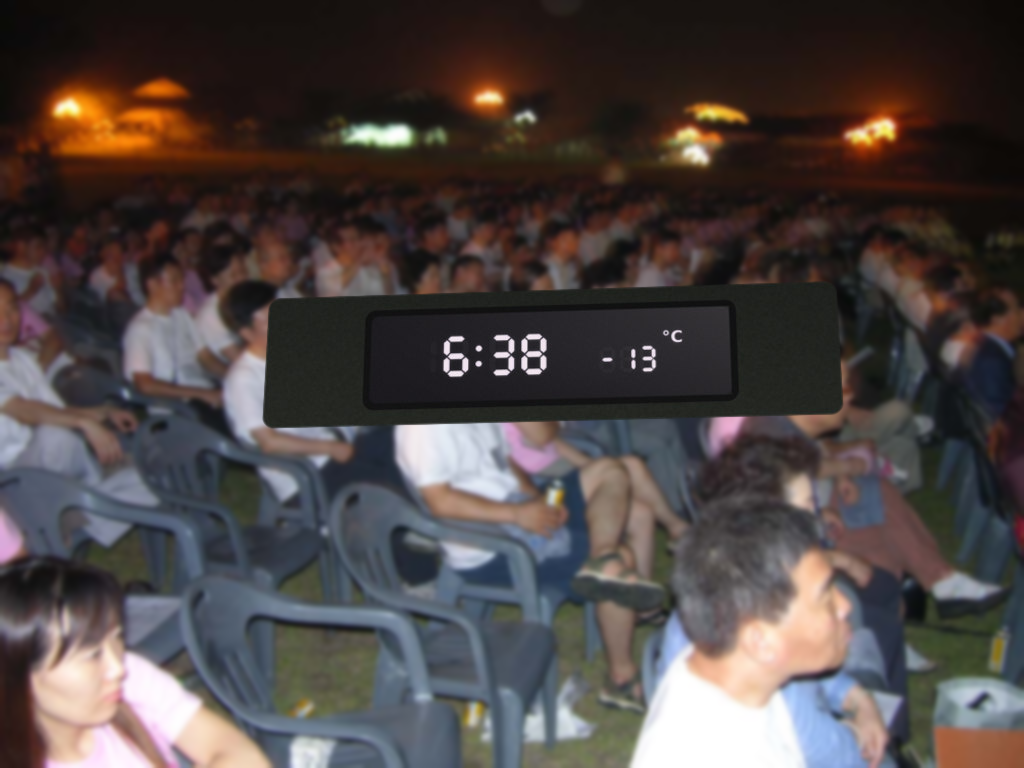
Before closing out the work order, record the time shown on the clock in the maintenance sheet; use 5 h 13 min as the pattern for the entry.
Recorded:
6 h 38 min
